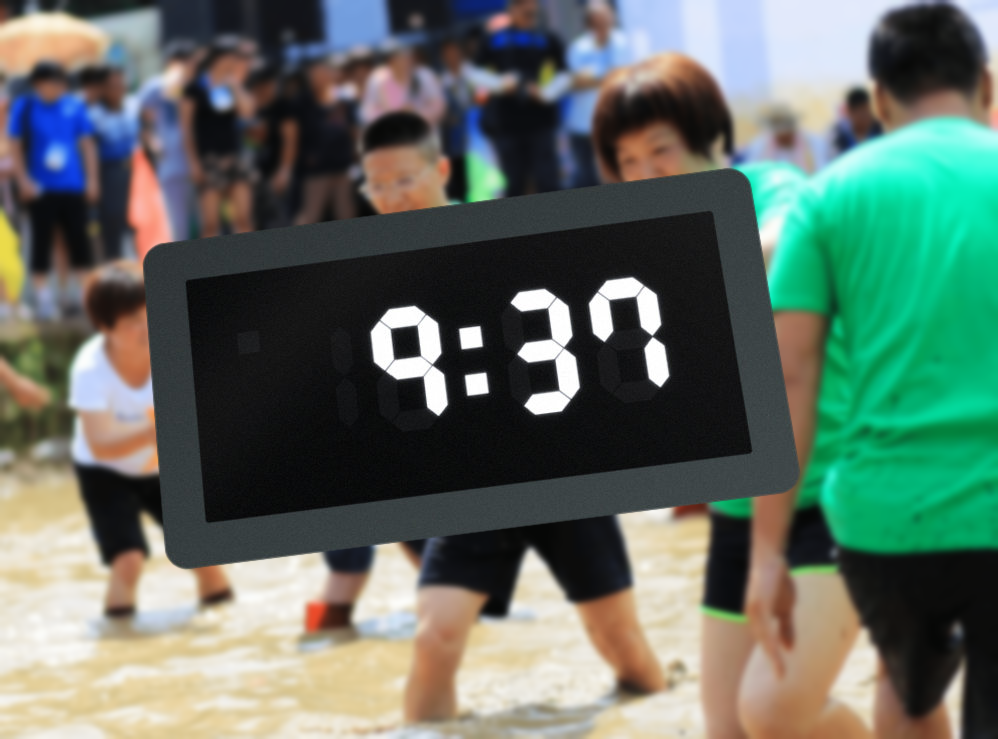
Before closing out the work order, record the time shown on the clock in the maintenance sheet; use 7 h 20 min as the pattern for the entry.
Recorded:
9 h 37 min
